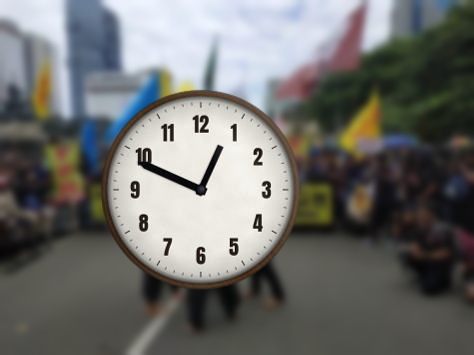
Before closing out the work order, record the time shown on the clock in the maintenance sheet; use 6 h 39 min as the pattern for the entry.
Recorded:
12 h 49 min
